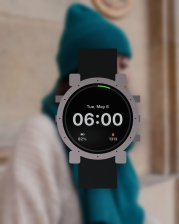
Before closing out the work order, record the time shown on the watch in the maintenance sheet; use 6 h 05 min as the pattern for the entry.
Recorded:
6 h 00 min
